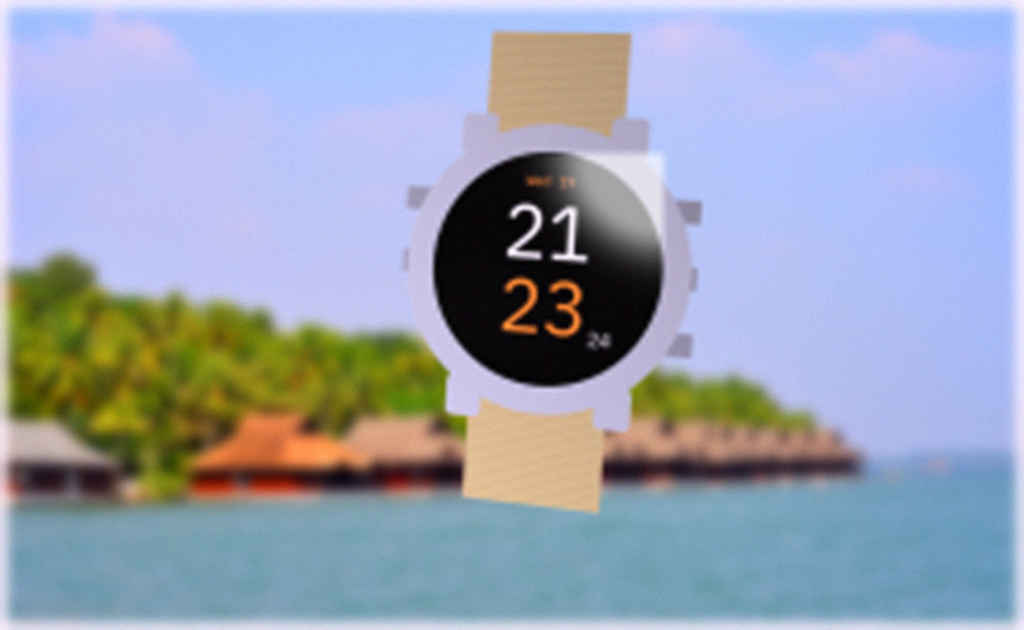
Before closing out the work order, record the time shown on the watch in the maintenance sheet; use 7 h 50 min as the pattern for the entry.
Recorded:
21 h 23 min
